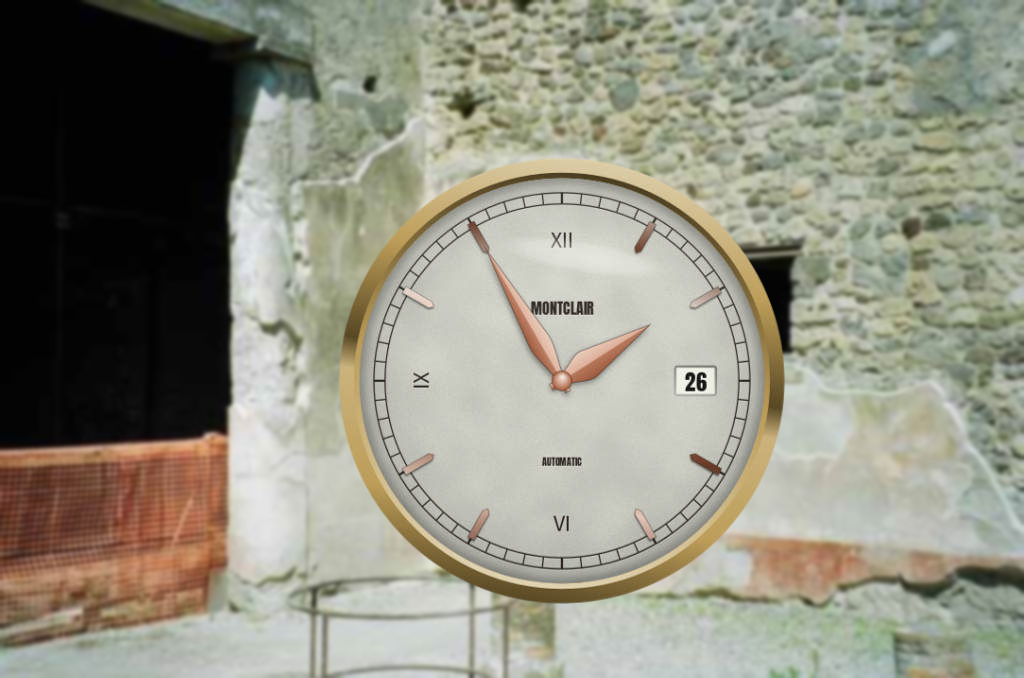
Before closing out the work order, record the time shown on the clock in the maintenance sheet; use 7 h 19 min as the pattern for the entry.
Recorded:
1 h 55 min
